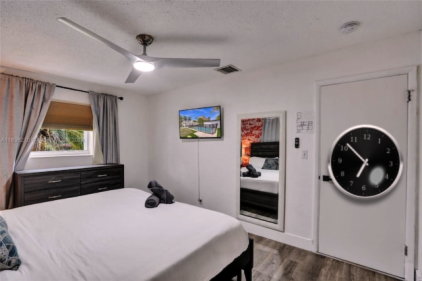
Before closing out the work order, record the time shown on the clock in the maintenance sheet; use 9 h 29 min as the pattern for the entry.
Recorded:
6 h 52 min
